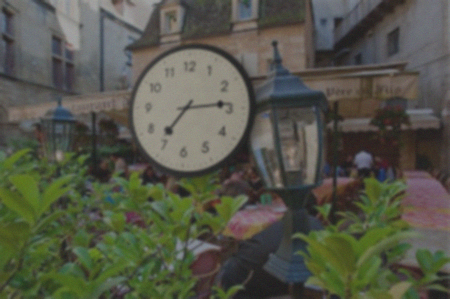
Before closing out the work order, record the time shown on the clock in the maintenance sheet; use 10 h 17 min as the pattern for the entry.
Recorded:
7 h 14 min
